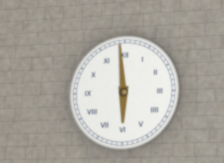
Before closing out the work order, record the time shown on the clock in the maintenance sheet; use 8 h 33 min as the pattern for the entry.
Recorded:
5 h 59 min
